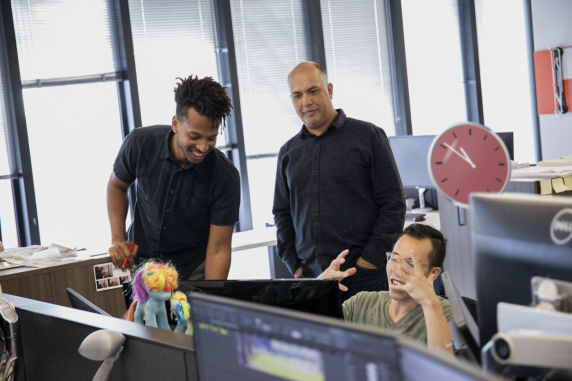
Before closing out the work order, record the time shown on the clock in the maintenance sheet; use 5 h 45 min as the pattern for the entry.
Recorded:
10 h 51 min
